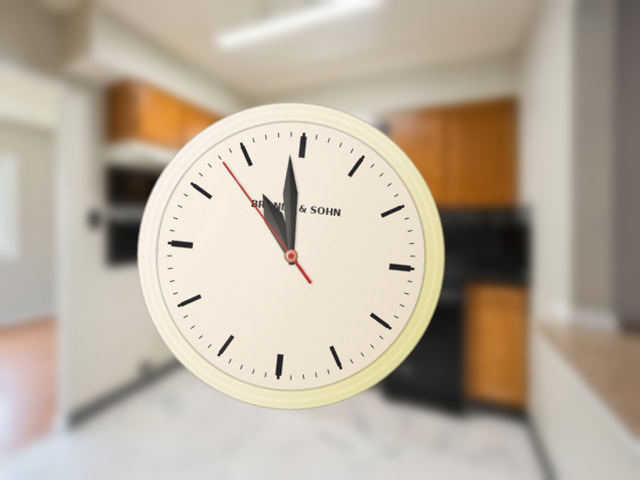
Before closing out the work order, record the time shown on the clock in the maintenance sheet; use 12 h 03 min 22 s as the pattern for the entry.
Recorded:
10 h 58 min 53 s
